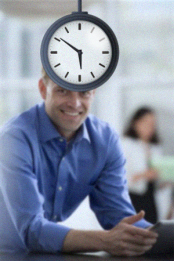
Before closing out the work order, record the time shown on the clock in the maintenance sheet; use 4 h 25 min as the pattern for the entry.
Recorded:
5 h 51 min
